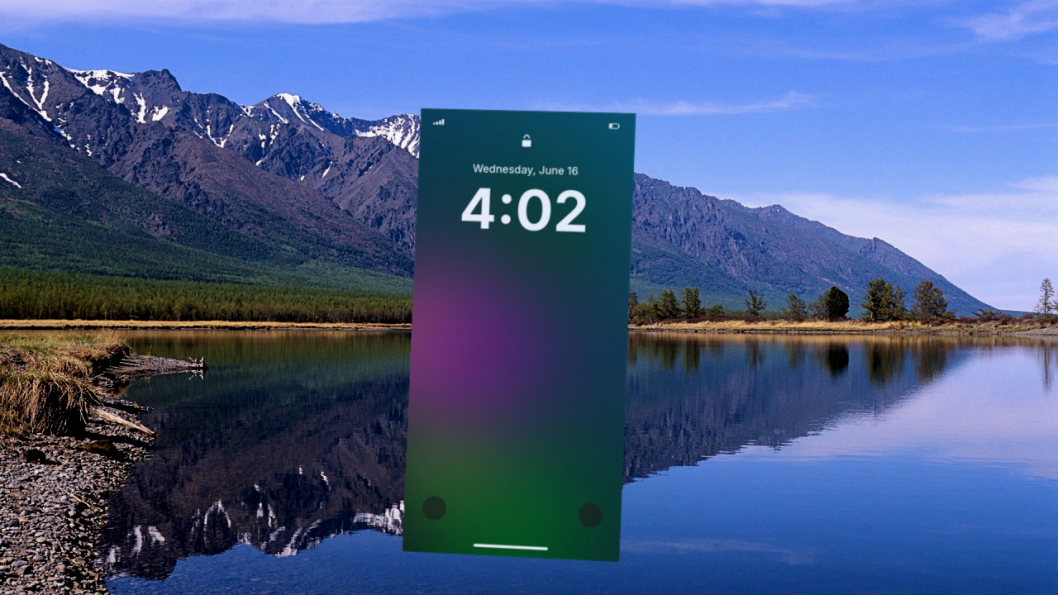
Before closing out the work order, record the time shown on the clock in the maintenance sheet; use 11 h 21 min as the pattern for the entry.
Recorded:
4 h 02 min
